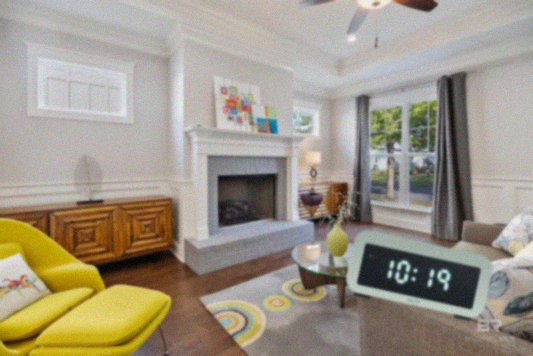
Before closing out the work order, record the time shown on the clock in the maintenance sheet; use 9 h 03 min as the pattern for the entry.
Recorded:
10 h 19 min
